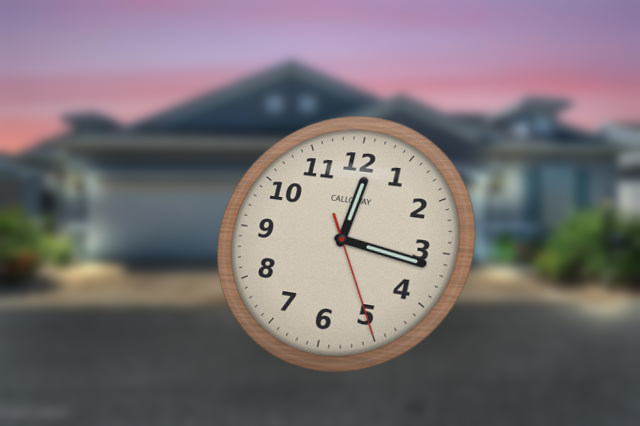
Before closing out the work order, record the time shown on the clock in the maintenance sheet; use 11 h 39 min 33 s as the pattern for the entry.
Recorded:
12 h 16 min 25 s
